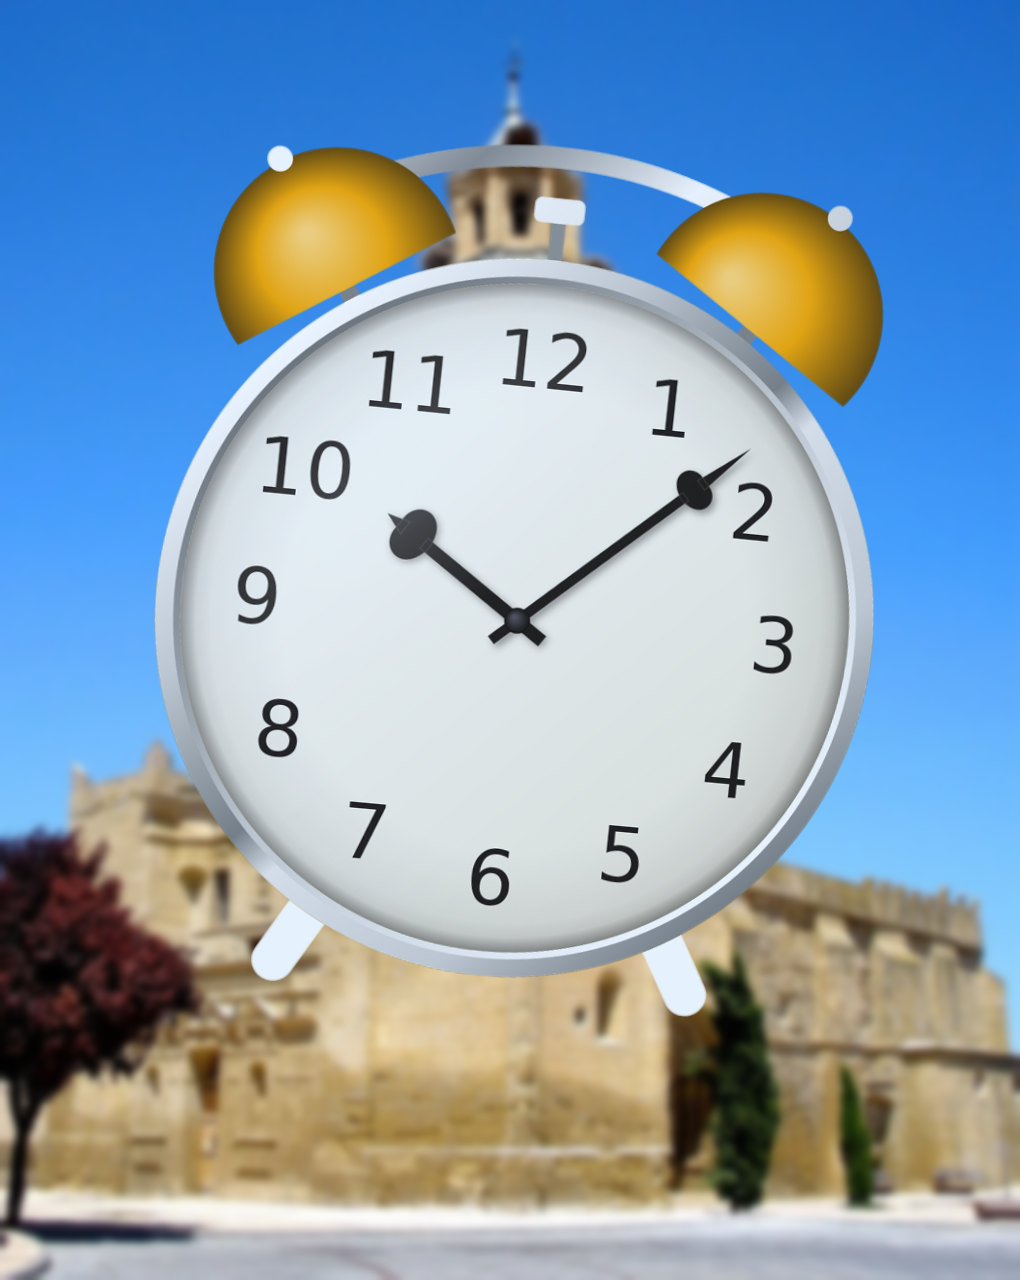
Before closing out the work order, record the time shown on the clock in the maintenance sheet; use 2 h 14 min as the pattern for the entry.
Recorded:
10 h 08 min
